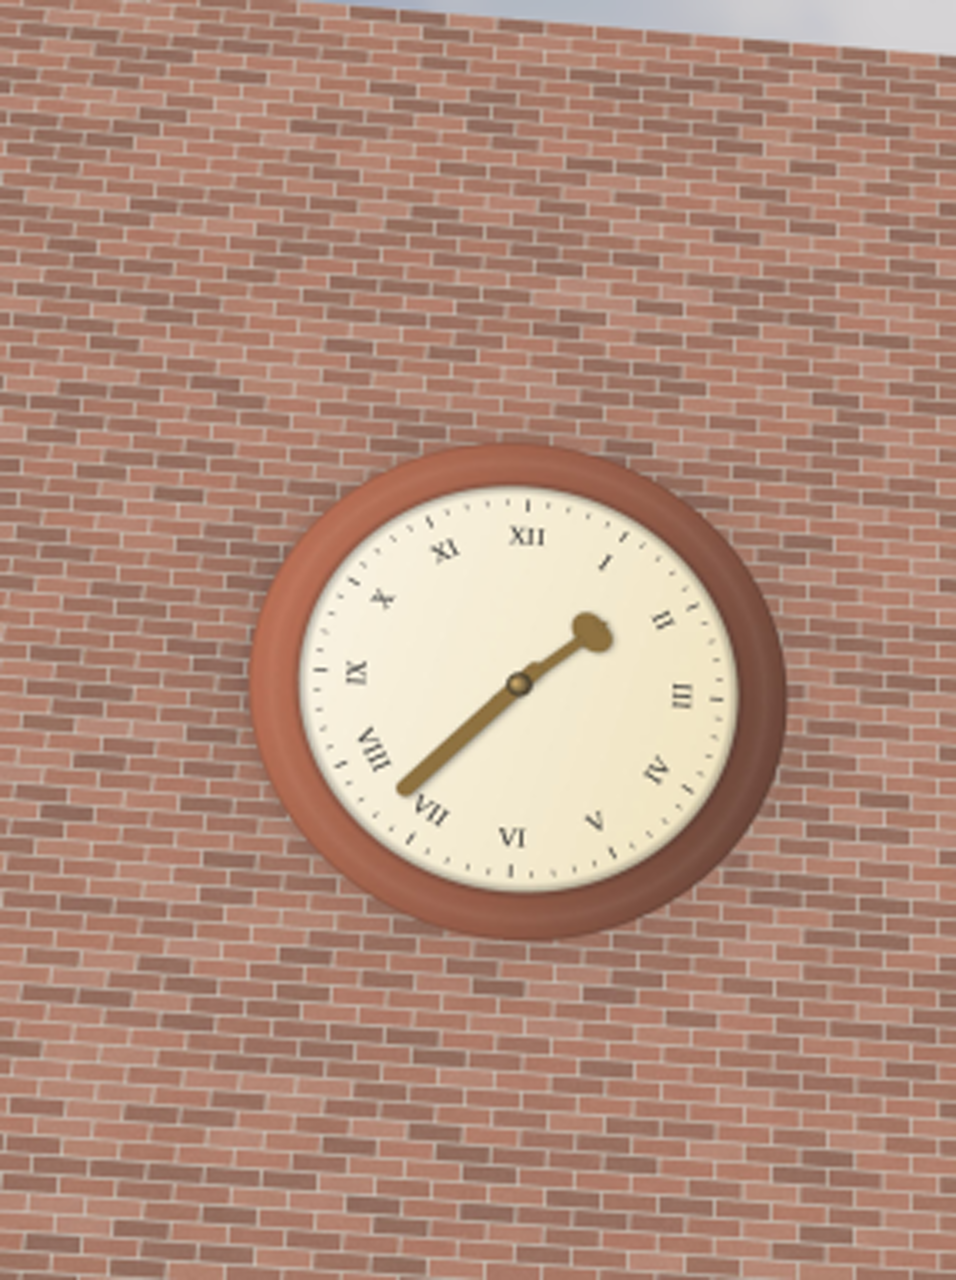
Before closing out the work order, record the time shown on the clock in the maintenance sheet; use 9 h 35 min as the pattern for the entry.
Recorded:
1 h 37 min
